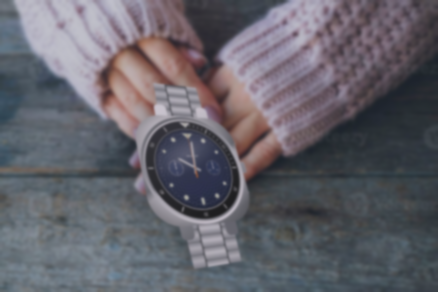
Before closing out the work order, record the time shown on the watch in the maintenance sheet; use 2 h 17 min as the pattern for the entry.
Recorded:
10 h 01 min
